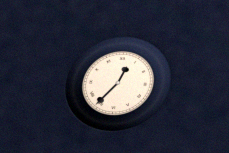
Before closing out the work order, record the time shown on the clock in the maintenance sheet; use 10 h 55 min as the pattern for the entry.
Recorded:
12 h 36 min
